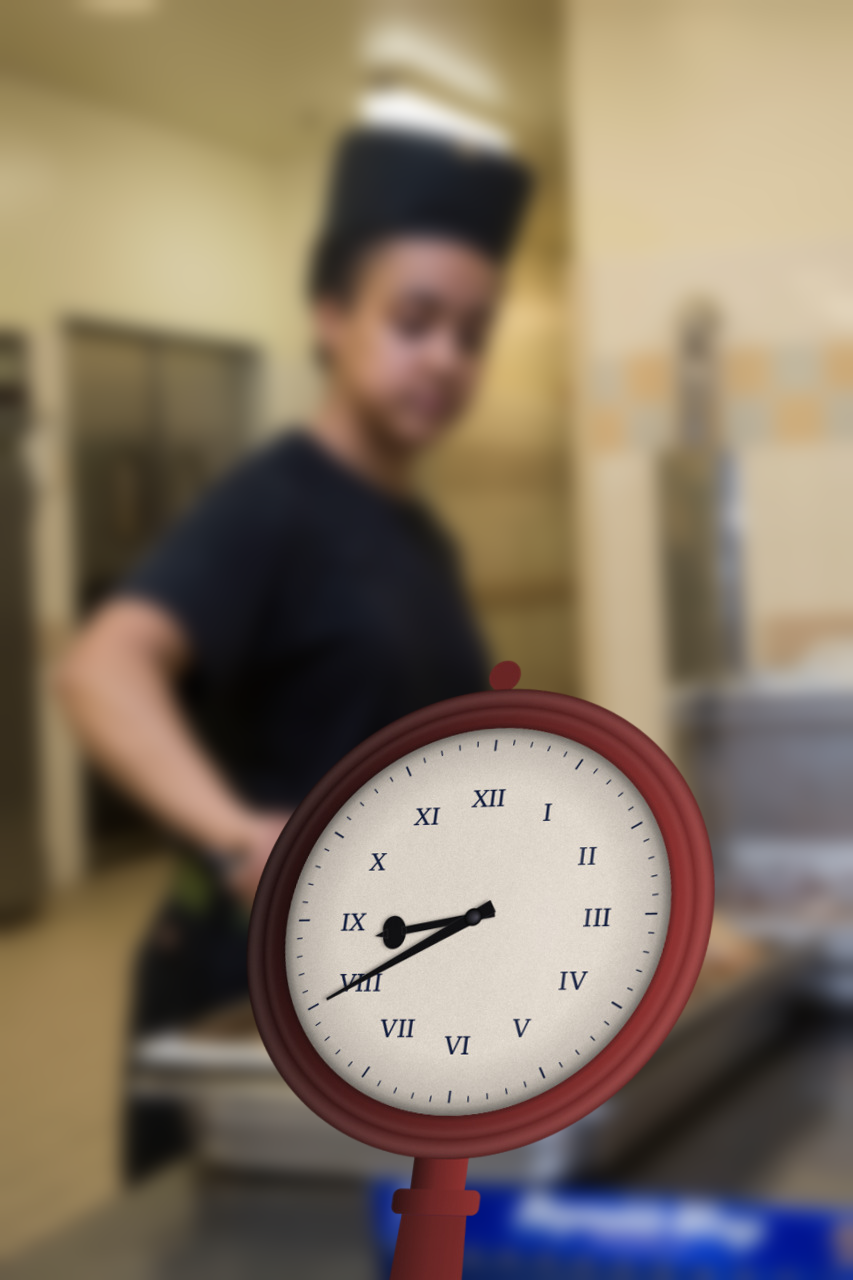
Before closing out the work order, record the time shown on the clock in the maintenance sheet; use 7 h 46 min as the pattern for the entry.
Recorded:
8 h 40 min
